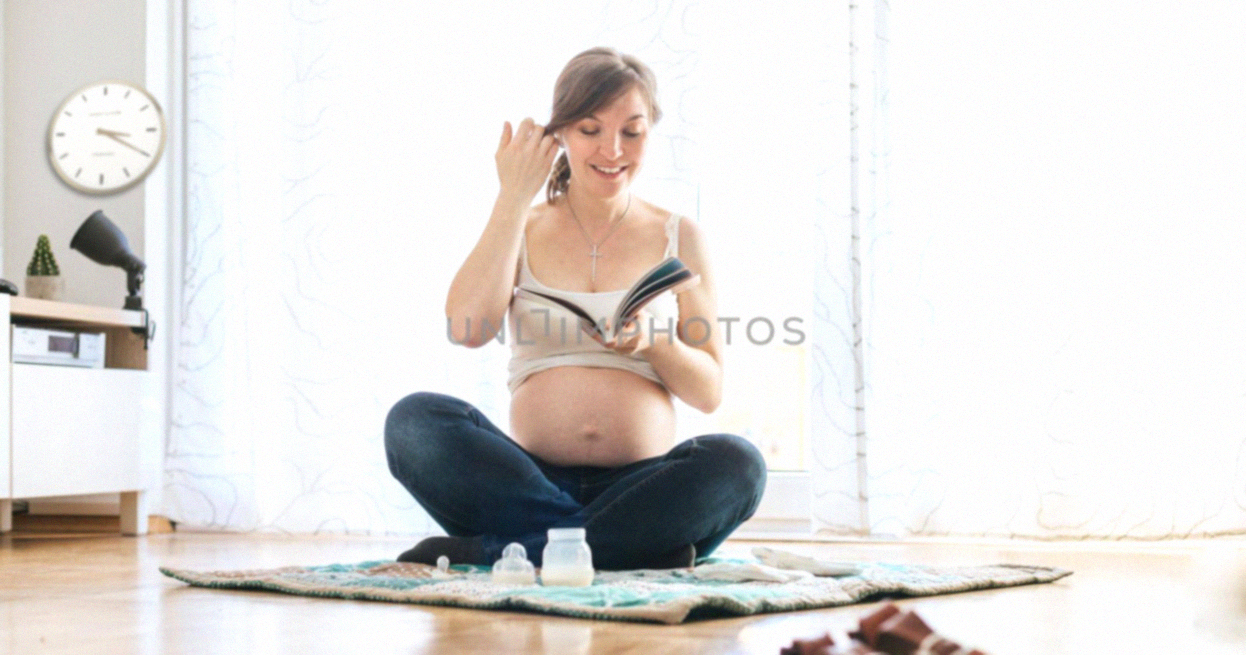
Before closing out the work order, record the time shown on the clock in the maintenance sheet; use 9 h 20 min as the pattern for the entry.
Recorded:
3 h 20 min
